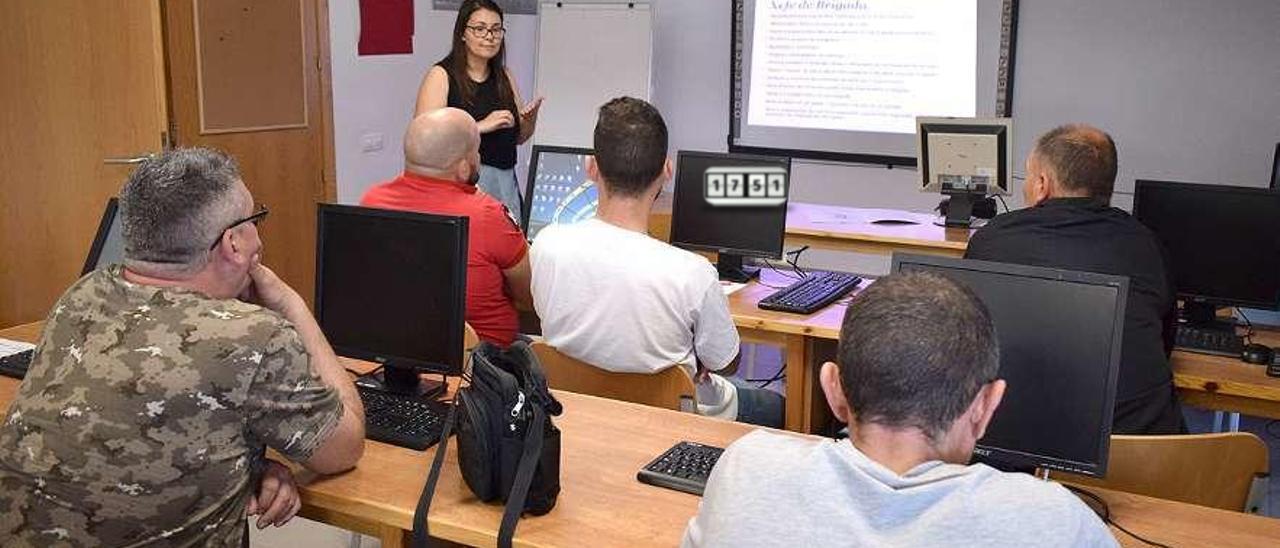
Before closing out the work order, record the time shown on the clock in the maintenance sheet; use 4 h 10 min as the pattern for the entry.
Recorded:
17 h 51 min
